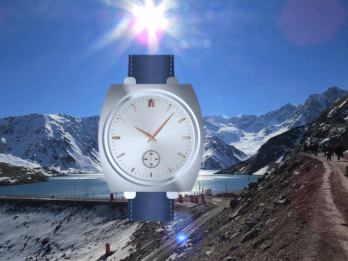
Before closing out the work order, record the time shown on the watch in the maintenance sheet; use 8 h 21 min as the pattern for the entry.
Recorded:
10 h 07 min
